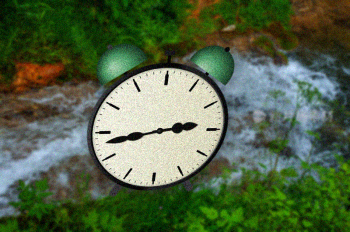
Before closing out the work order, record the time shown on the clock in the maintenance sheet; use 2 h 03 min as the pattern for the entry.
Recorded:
2 h 43 min
